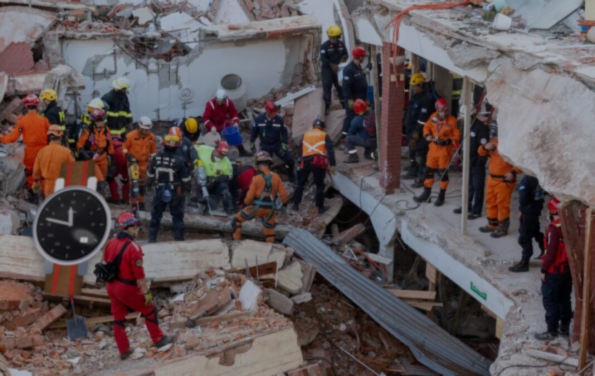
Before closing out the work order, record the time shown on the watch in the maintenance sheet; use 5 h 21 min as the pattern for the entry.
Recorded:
11 h 47 min
